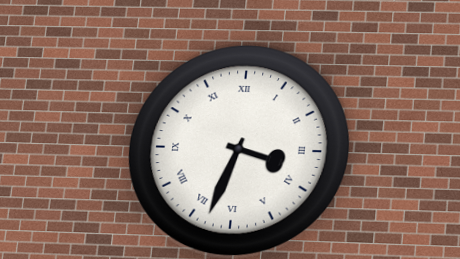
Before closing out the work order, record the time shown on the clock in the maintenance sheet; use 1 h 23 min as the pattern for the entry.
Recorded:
3 h 33 min
